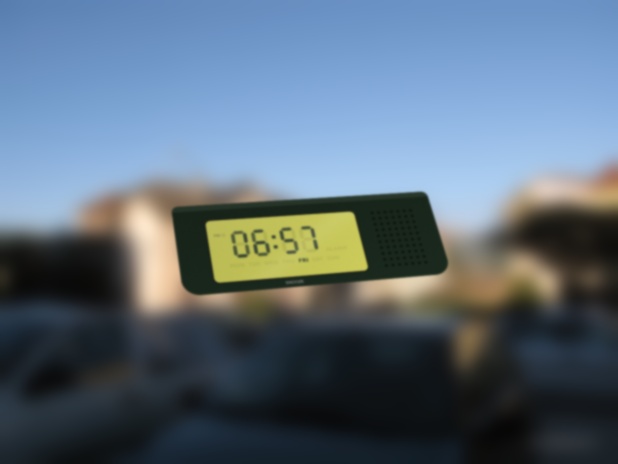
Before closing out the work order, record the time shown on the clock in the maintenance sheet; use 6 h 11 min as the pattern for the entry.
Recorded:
6 h 57 min
